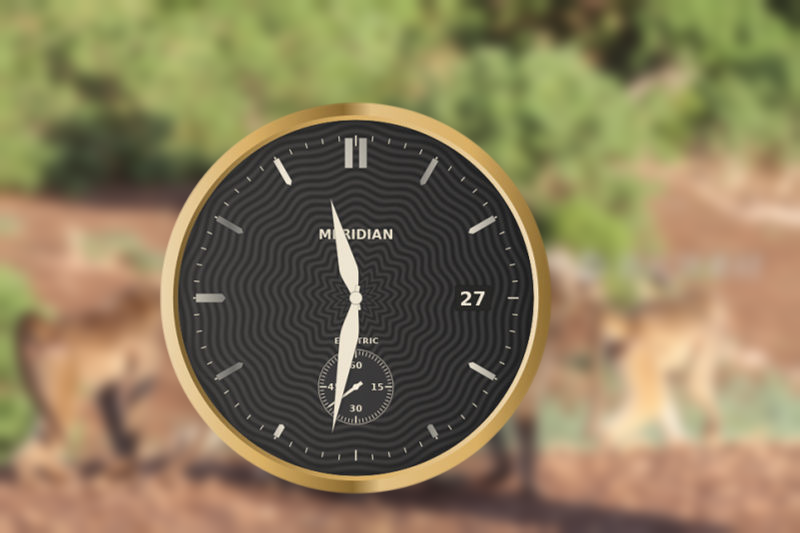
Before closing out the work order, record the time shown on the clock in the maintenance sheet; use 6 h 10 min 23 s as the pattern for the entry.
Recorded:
11 h 31 min 39 s
